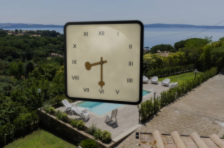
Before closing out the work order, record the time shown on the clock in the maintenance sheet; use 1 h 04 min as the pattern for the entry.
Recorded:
8 h 30 min
